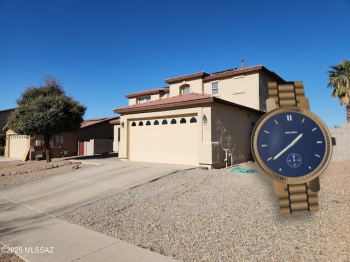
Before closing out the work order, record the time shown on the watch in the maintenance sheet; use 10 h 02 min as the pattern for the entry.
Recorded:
1 h 39 min
